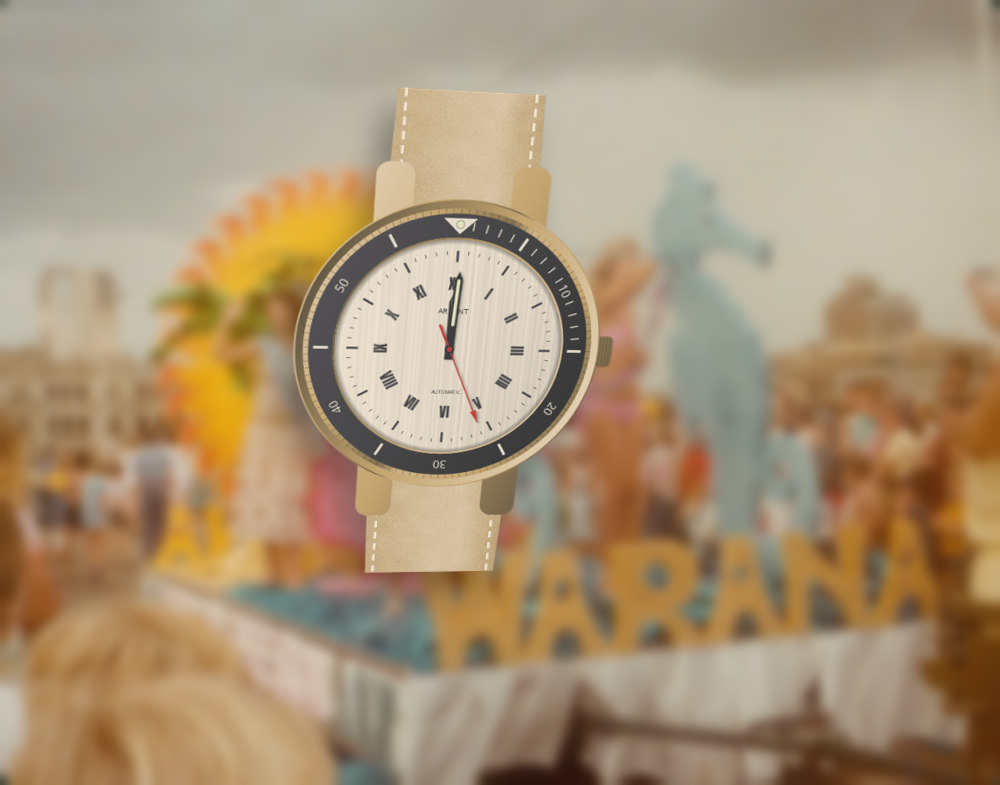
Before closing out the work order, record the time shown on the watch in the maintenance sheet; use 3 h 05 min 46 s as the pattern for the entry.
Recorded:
12 h 00 min 26 s
